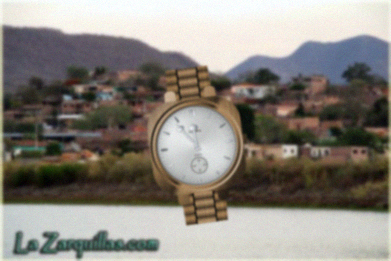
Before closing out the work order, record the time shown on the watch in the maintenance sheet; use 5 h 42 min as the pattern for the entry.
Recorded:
11 h 54 min
